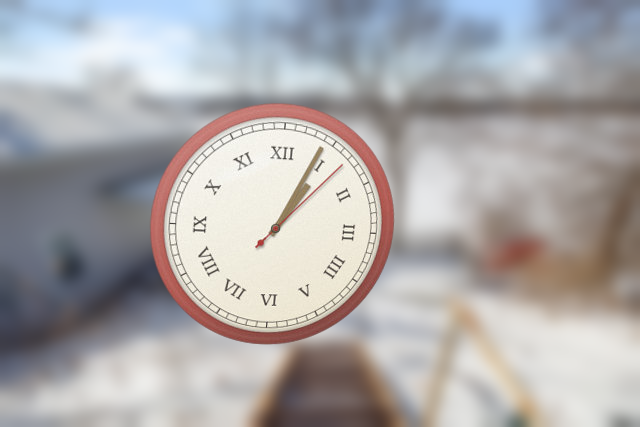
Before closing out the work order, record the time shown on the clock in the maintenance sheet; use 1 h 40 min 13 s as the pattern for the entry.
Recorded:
1 h 04 min 07 s
